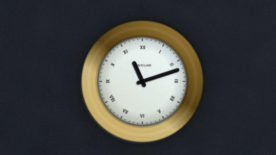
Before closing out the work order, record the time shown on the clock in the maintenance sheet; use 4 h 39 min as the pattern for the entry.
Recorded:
11 h 12 min
